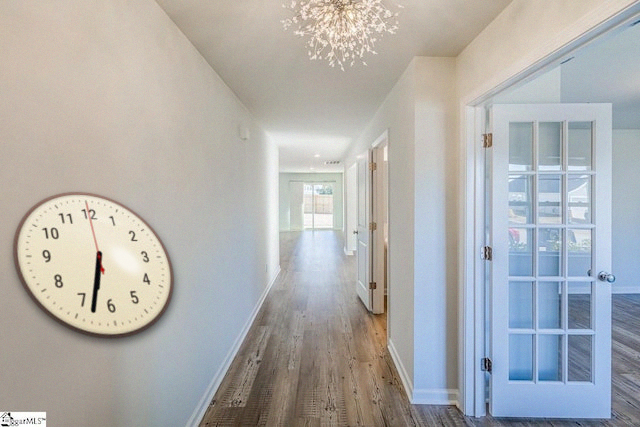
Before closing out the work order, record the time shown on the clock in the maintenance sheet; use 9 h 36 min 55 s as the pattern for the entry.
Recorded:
6 h 33 min 00 s
